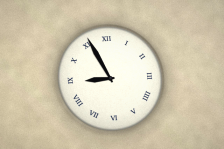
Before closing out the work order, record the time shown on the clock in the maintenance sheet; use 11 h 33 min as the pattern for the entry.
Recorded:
8 h 56 min
